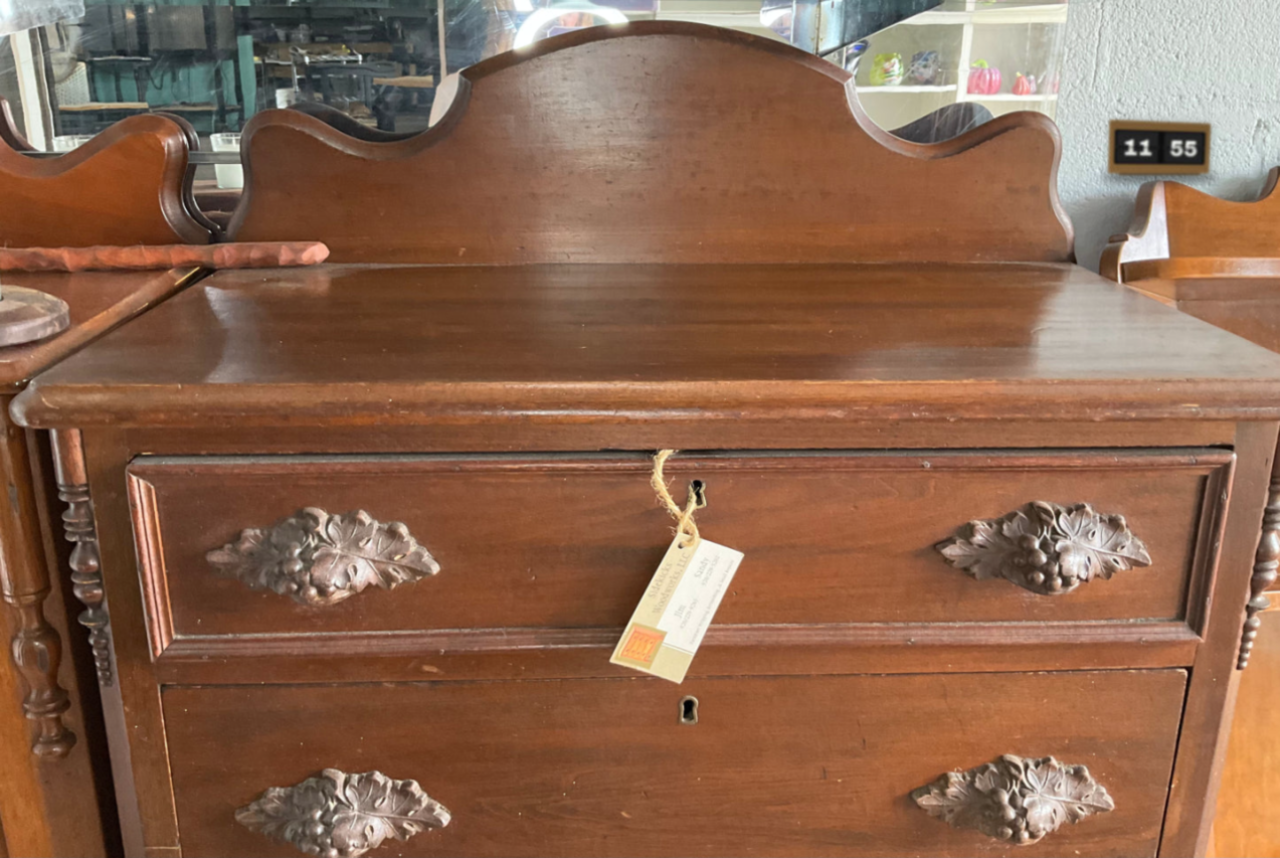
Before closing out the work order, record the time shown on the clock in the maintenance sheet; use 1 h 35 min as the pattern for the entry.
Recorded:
11 h 55 min
